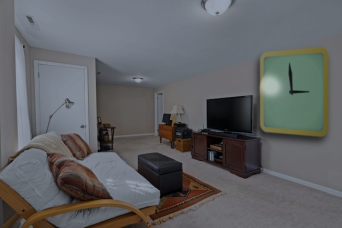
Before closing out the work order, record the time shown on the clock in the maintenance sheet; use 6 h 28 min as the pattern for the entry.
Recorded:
2 h 59 min
